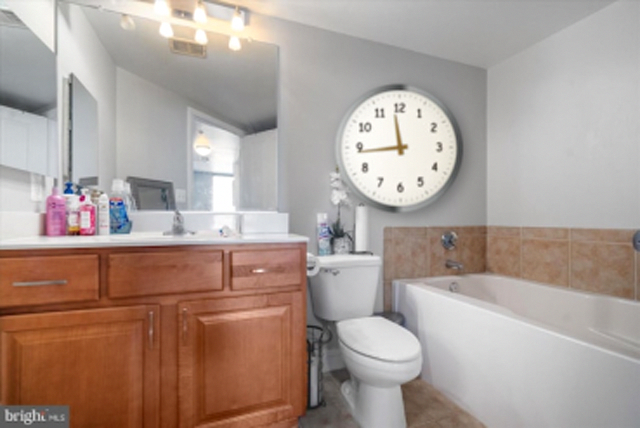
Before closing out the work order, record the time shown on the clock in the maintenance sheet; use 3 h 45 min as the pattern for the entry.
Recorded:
11 h 44 min
